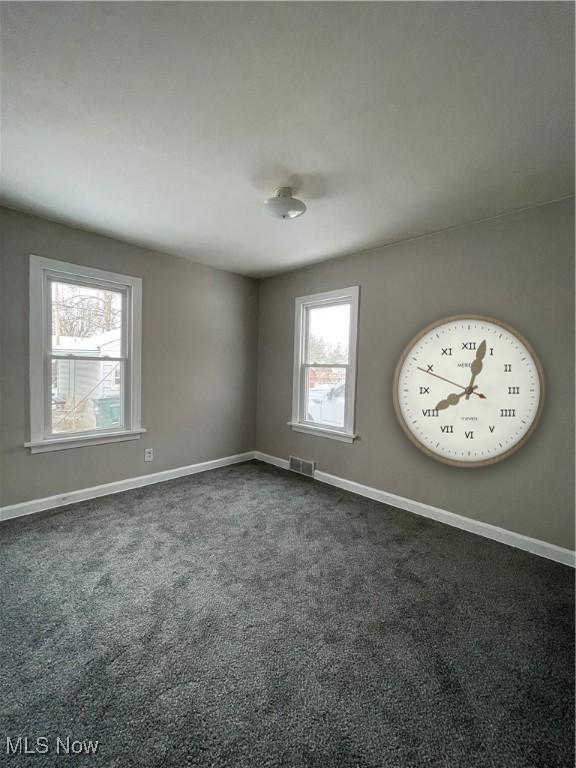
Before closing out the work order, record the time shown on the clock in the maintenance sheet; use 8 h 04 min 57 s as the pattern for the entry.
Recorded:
8 h 02 min 49 s
